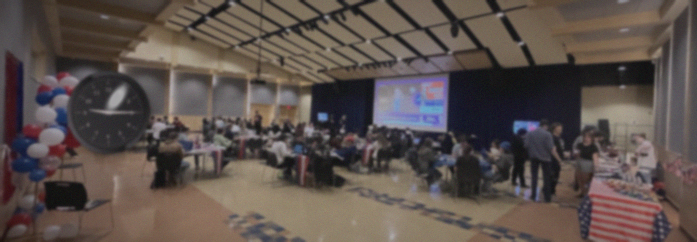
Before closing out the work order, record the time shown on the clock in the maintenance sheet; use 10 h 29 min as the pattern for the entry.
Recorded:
9 h 15 min
